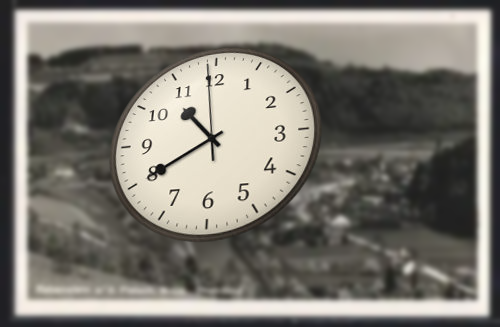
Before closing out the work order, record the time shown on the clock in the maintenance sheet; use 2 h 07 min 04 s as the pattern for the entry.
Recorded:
10 h 39 min 59 s
